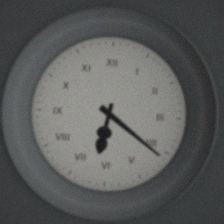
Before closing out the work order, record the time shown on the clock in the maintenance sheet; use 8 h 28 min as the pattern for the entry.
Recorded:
6 h 21 min
